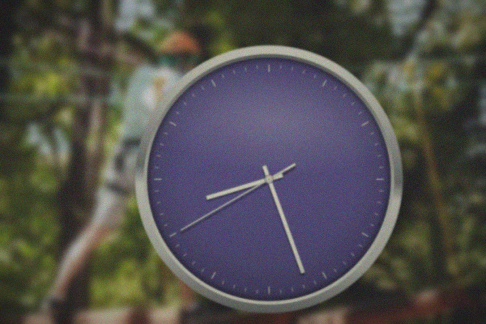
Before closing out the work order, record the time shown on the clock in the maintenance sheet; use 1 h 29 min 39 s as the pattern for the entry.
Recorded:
8 h 26 min 40 s
